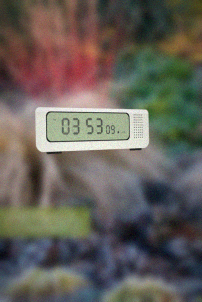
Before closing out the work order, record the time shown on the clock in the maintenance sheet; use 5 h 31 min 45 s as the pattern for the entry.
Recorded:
3 h 53 min 09 s
